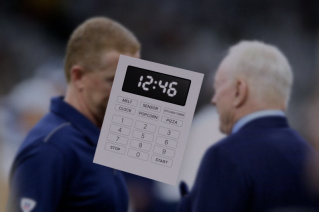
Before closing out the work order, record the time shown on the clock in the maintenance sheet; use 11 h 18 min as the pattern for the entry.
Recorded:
12 h 46 min
